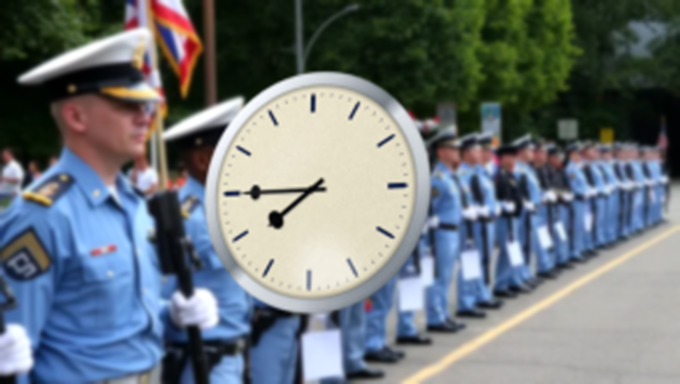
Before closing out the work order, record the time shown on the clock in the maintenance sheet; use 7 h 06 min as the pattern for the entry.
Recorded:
7 h 45 min
